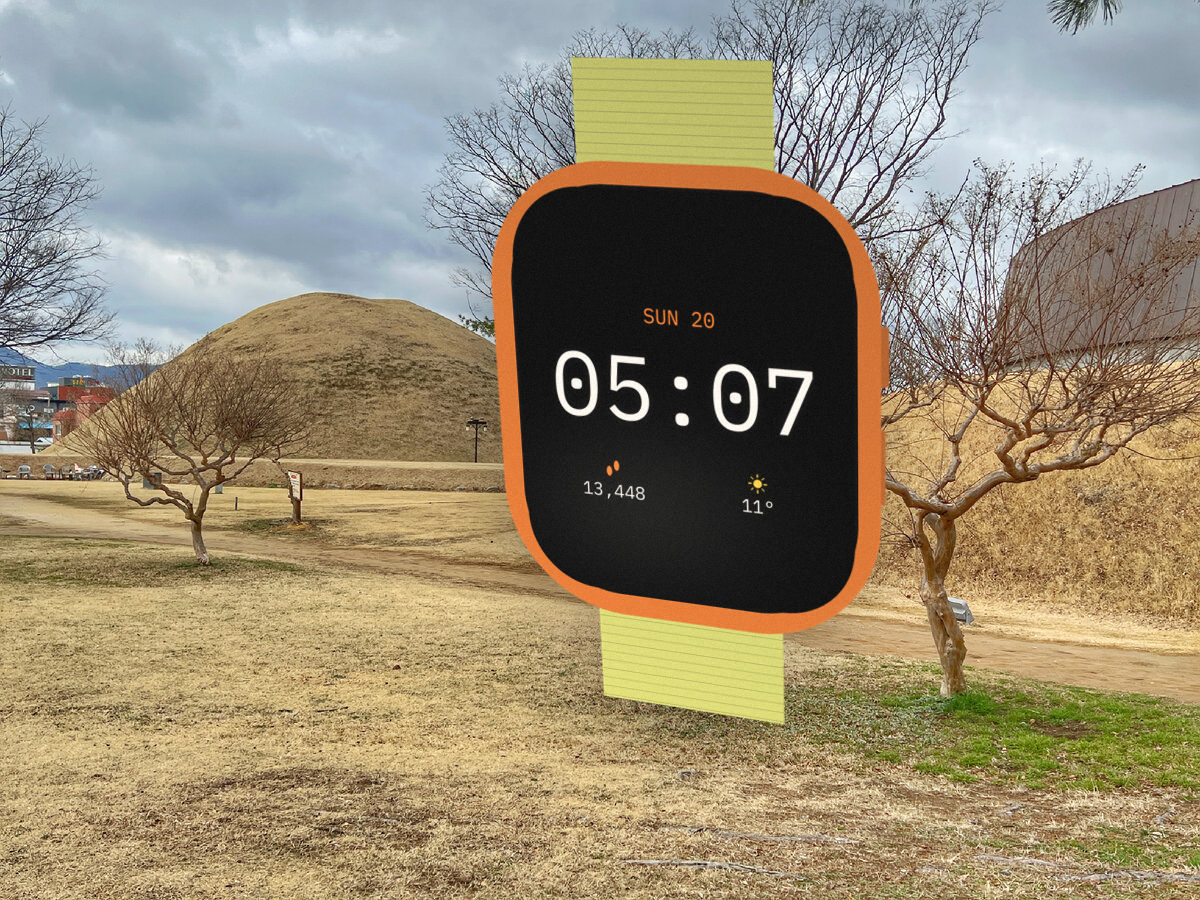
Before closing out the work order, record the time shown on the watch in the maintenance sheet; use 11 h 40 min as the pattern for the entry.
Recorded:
5 h 07 min
